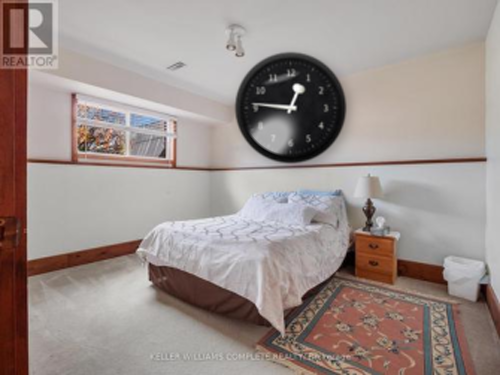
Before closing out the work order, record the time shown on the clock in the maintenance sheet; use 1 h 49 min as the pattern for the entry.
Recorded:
12 h 46 min
